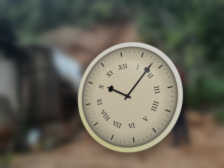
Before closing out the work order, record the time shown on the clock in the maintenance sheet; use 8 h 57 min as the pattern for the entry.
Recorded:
10 h 08 min
